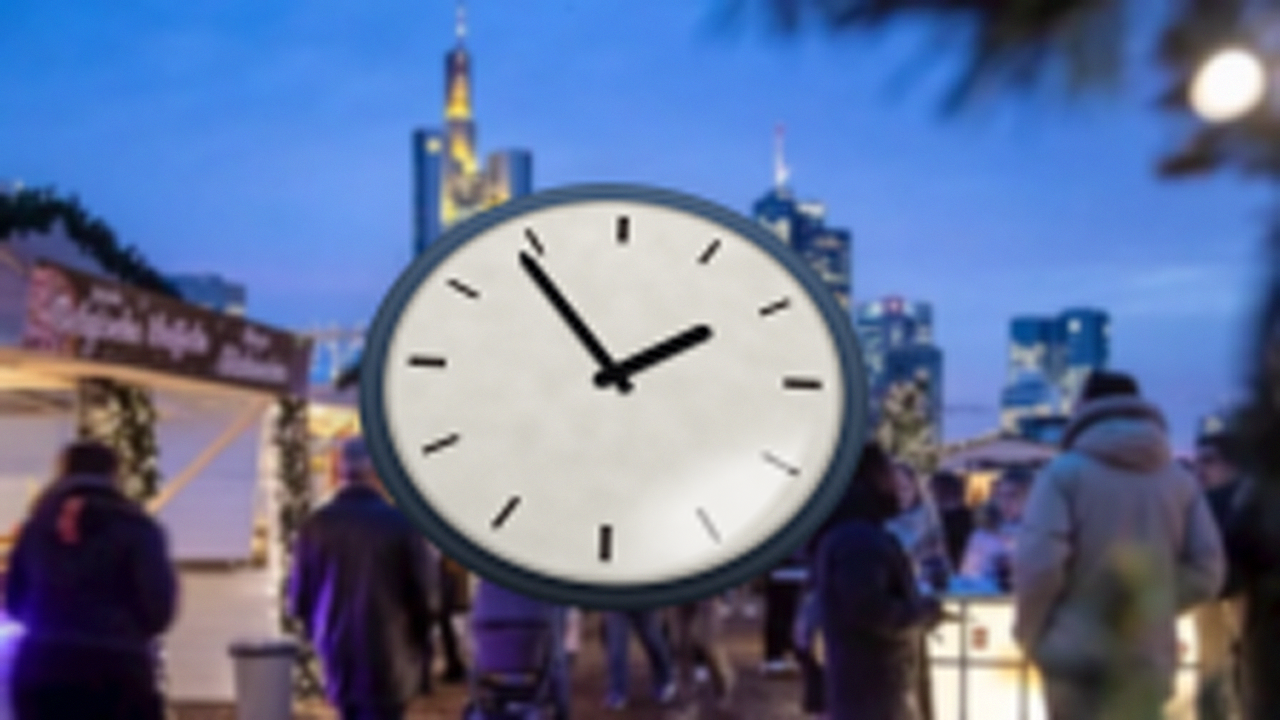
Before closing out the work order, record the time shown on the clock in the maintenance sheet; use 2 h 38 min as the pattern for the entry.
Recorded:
1 h 54 min
